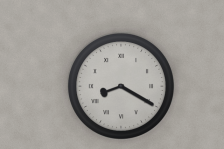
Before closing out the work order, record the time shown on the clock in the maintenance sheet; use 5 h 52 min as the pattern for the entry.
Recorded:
8 h 20 min
